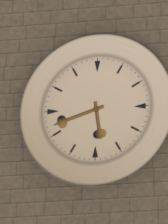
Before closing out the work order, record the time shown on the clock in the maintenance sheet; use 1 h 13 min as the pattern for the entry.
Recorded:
5 h 42 min
